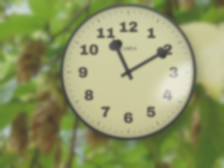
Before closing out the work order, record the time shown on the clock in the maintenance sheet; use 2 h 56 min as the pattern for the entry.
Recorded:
11 h 10 min
